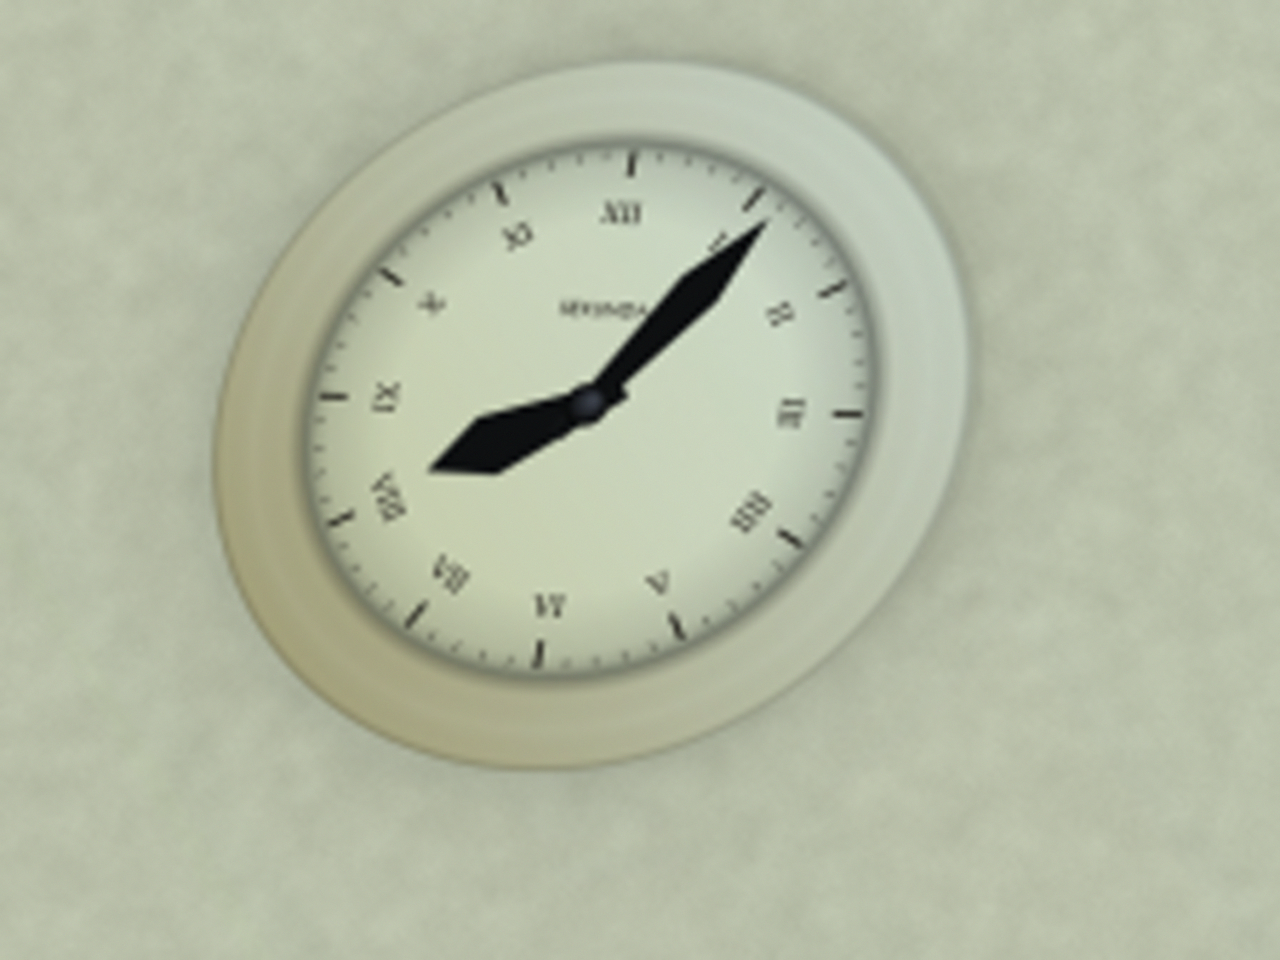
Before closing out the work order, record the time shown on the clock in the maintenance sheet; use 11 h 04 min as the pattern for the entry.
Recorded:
8 h 06 min
